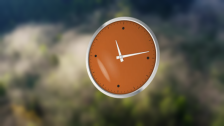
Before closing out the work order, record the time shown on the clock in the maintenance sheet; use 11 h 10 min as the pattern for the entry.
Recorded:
11 h 13 min
